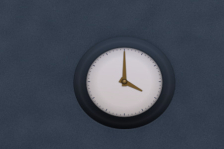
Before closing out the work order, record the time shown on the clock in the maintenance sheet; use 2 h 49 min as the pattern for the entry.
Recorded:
4 h 00 min
